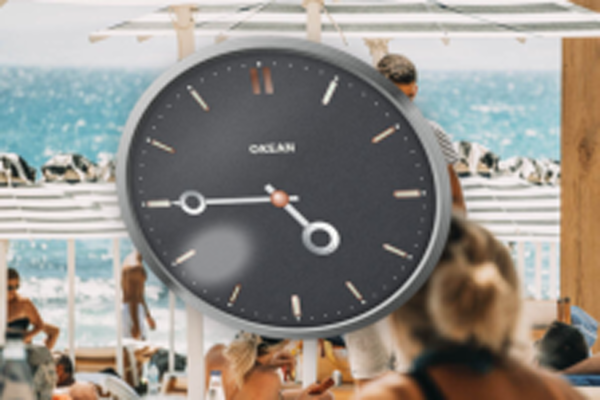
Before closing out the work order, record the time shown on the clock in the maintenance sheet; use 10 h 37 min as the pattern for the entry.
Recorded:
4 h 45 min
